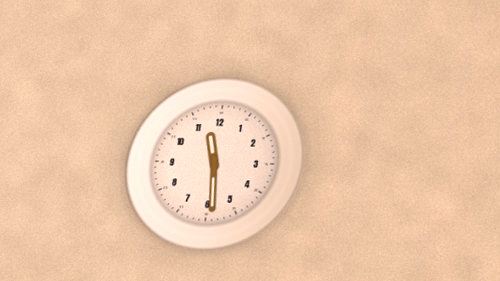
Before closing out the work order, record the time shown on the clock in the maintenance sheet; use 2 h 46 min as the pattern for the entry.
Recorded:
11 h 29 min
